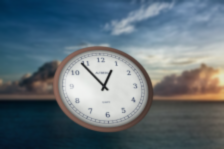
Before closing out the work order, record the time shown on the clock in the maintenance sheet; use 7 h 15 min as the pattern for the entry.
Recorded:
12 h 54 min
